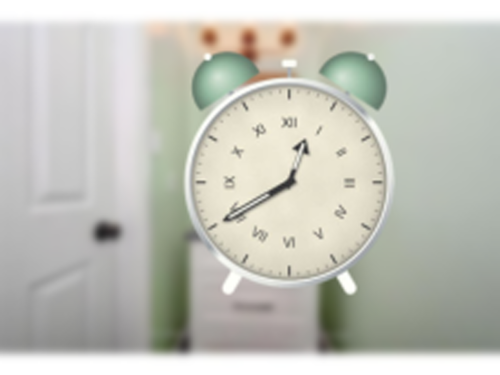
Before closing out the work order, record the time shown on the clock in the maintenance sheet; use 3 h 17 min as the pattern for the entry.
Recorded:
12 h 40 min
